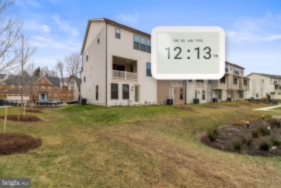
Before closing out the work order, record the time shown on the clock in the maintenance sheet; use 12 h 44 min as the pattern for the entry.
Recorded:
12 h 13 min
